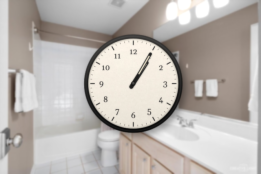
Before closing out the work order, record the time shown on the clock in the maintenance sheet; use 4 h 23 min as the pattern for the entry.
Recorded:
1 h 05 min
